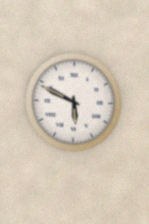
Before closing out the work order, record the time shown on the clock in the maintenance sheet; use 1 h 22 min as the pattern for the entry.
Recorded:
5 h 49 min
